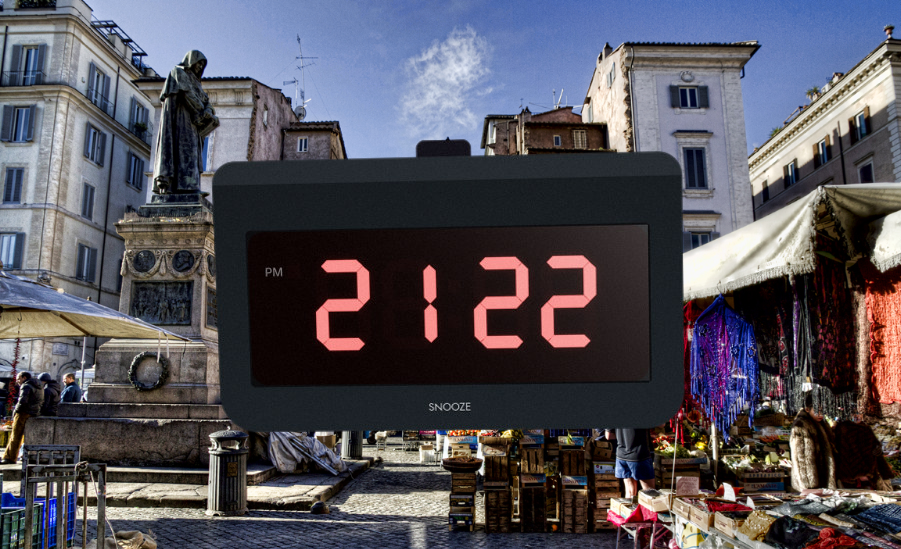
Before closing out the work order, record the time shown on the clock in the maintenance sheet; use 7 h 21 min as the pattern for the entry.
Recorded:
21 h 22 min
